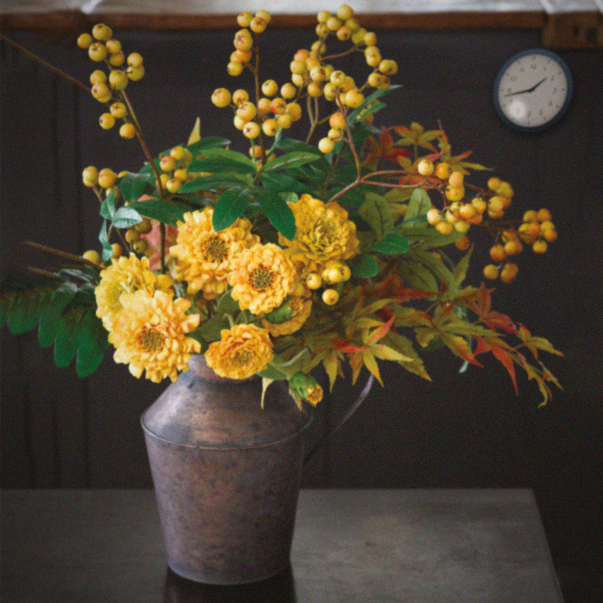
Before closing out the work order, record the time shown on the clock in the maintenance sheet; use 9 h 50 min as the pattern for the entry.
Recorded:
1 h 43 min
